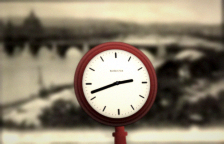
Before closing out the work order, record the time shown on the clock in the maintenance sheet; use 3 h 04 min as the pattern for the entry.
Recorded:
2 h 42 min
